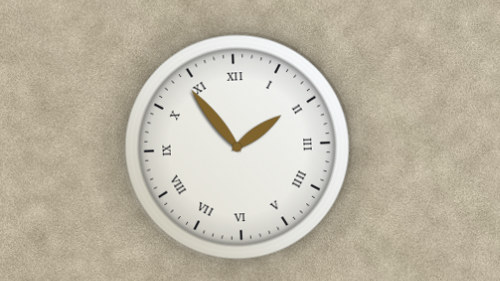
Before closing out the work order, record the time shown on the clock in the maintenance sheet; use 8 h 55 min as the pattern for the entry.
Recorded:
1 h 54 min
